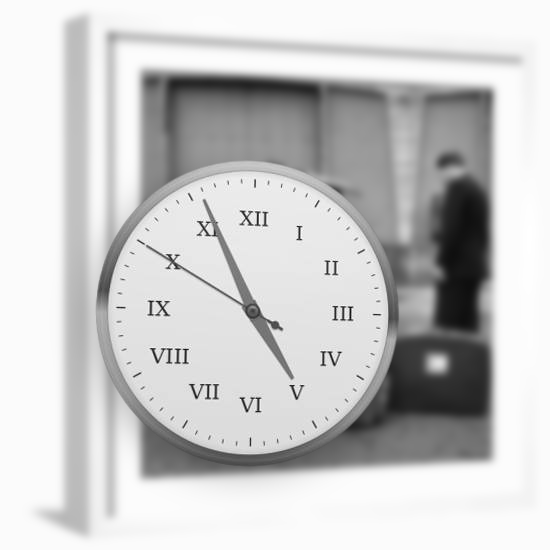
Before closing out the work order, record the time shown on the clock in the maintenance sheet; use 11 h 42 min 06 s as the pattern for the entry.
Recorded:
4 h 55 min 50 s
